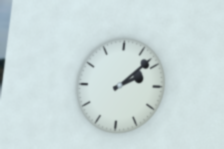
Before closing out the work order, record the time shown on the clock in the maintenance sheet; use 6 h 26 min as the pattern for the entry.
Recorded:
2 h 08 min
